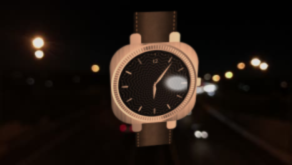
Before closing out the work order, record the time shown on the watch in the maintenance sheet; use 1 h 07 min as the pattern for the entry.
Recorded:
6 h 06 min
